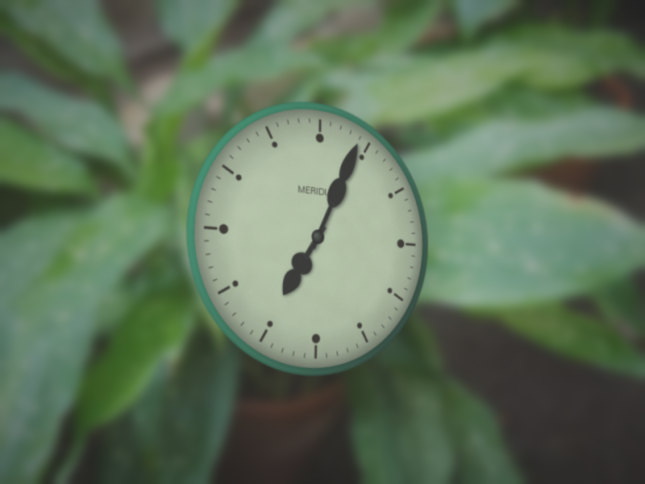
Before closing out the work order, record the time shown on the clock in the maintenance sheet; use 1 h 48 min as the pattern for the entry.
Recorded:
7 h 04 min
